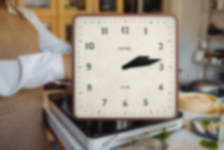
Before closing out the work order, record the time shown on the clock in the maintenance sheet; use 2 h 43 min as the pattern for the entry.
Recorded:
2 h 13 min
